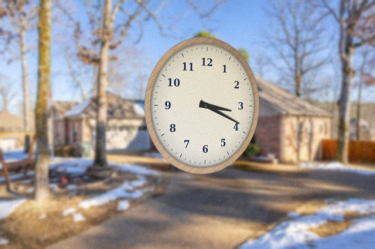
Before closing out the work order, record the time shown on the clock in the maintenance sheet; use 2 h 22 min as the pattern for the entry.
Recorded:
3 h 19 min
